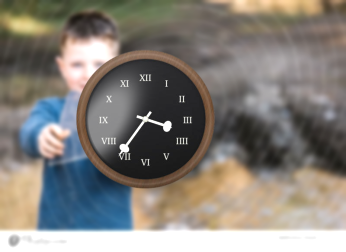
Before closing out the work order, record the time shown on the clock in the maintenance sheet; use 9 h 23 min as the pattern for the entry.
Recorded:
3 h 36 min
